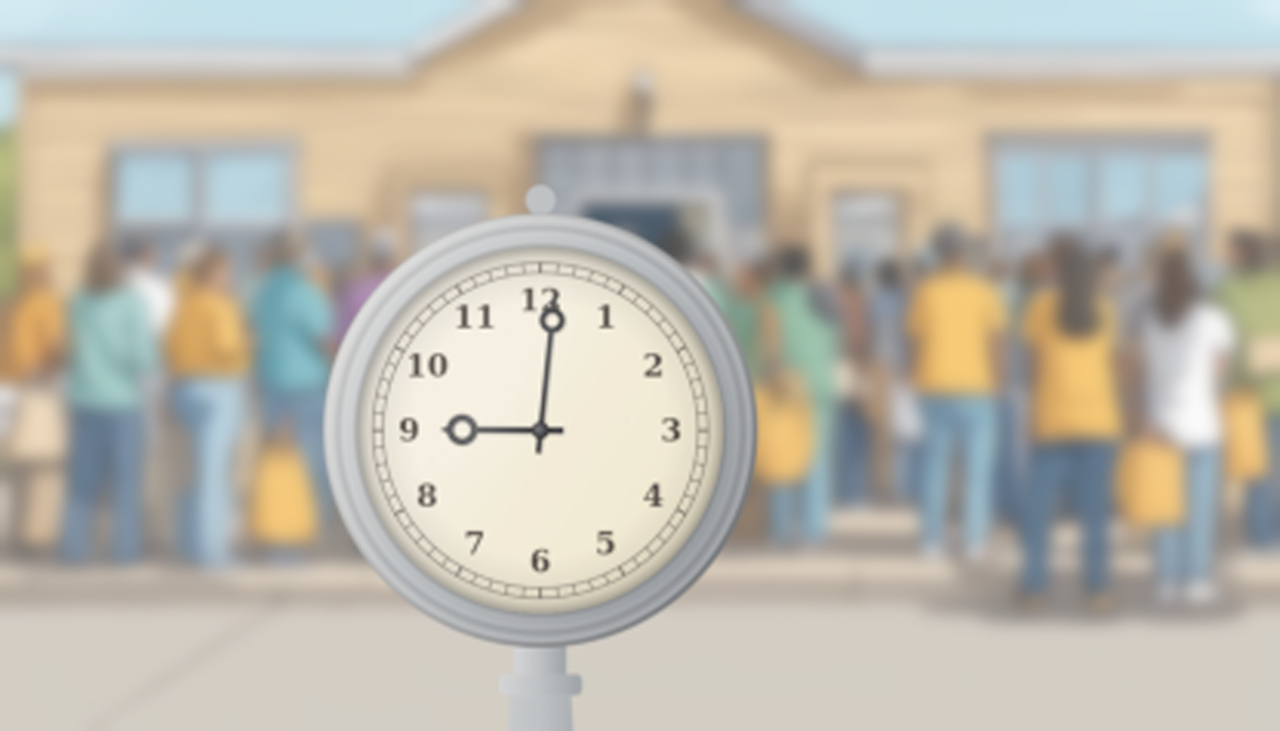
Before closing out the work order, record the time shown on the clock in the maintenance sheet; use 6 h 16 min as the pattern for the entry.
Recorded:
9 h 01 min
